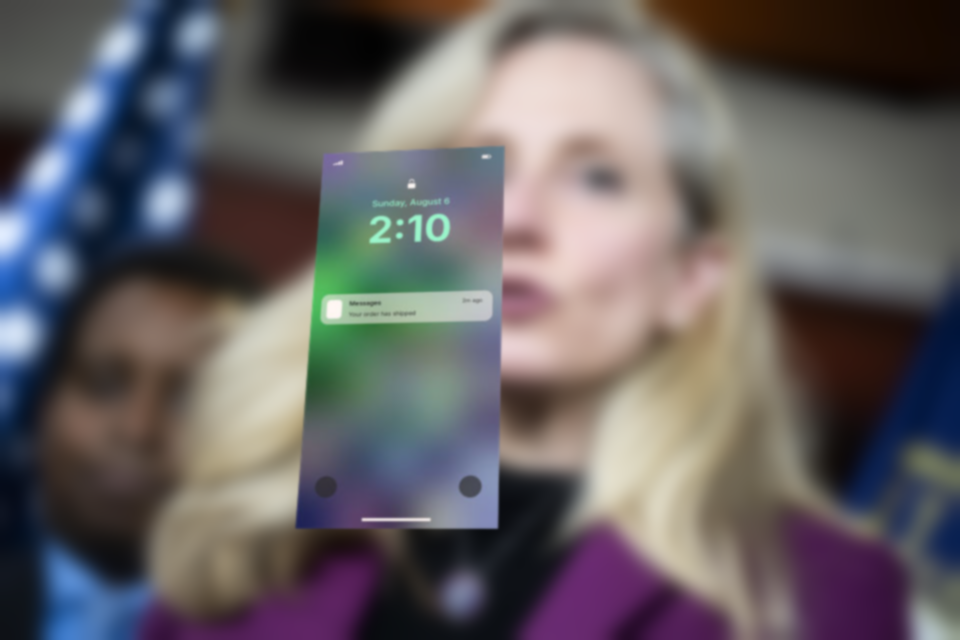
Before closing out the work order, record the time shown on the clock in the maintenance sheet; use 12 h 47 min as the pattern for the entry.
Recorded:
2 h 10 min
